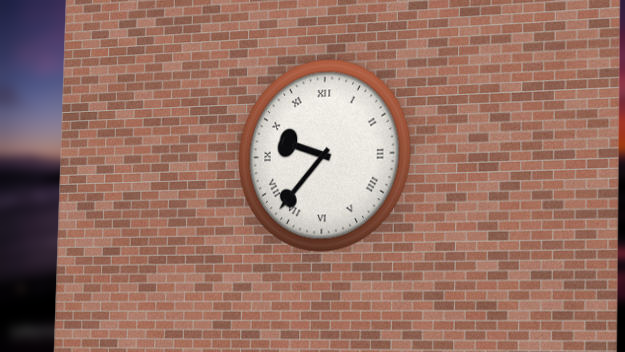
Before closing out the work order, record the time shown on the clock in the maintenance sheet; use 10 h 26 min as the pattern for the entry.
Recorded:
9 h 37 min
